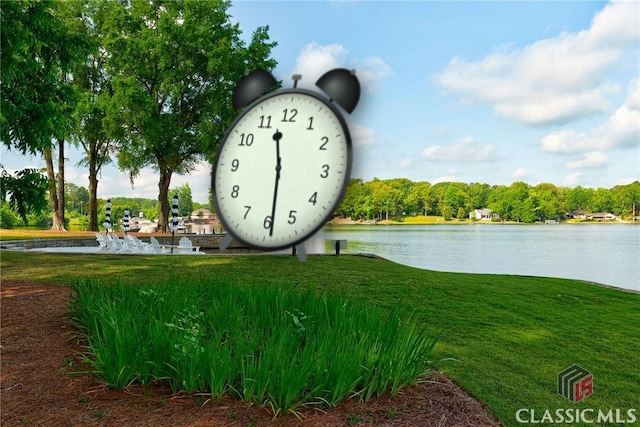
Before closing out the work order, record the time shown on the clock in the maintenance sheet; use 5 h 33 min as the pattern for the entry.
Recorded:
11 h 29 min
